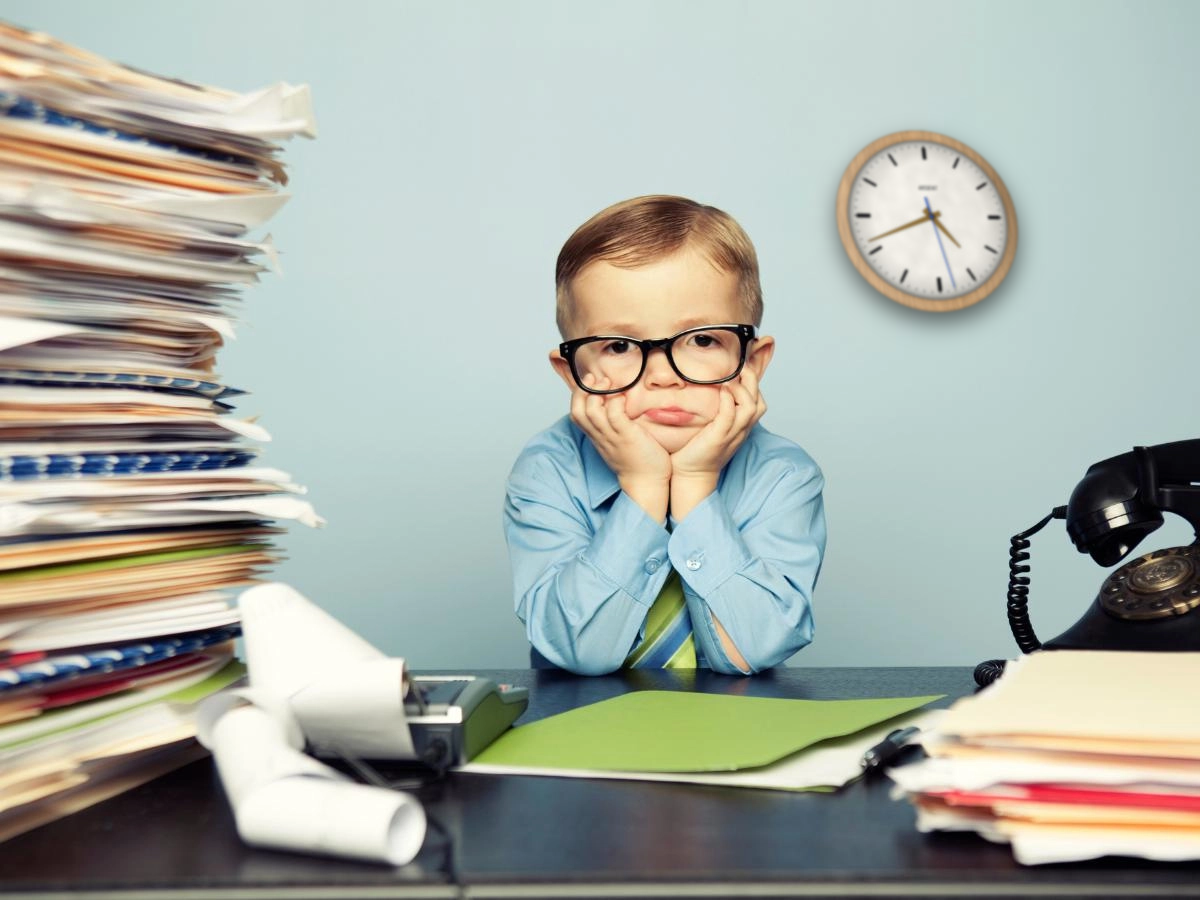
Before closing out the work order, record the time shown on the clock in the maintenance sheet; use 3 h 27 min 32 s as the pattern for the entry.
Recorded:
4 h 41 min 28 s
